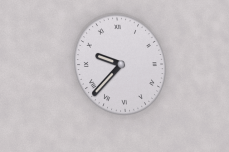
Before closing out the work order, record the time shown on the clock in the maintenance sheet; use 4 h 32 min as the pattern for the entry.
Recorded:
9 h 38 min
